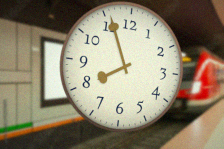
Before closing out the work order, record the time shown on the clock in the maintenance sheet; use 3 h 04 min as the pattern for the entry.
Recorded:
7 h 56 min
